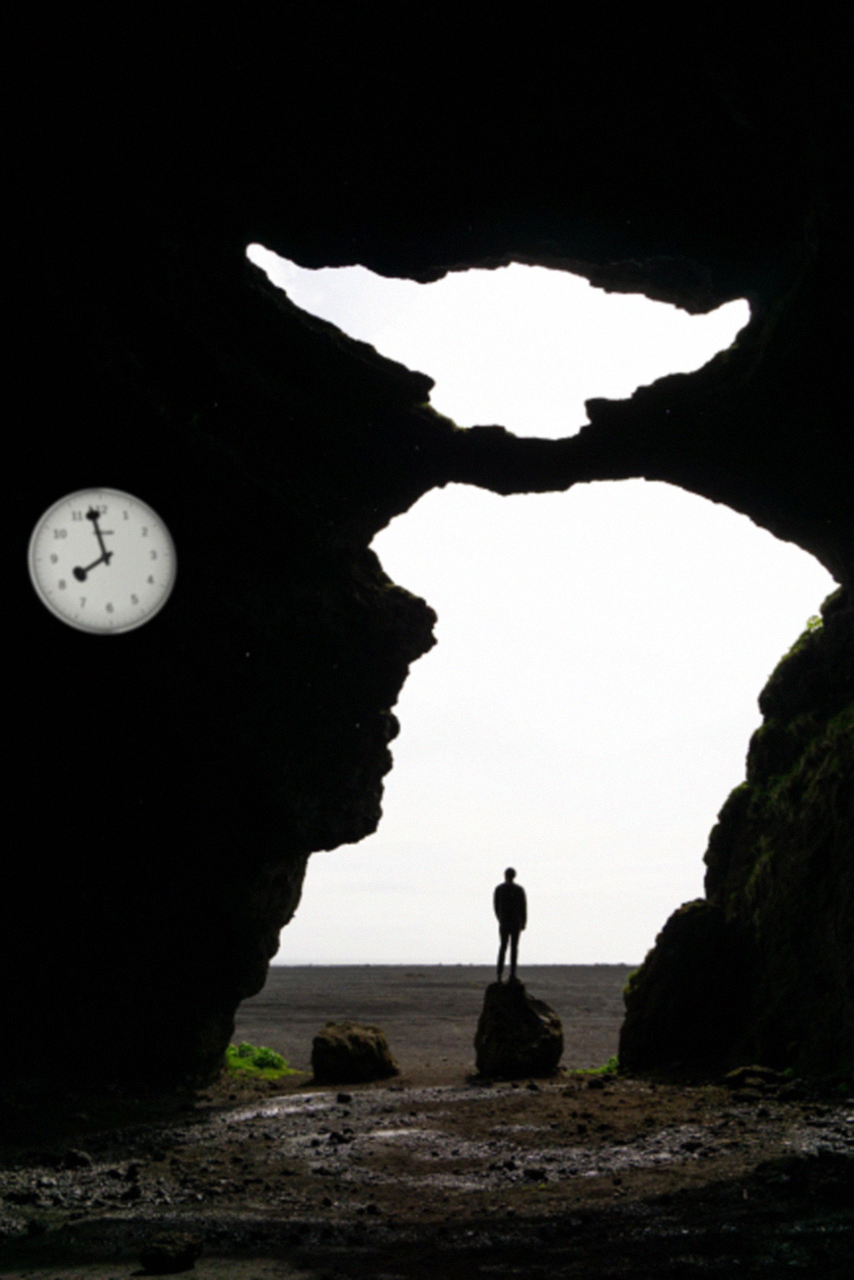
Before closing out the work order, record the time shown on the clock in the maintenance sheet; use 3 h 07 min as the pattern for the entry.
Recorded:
7 h 58 min
